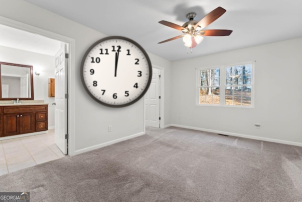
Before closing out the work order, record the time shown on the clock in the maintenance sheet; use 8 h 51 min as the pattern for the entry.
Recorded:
12 h 01 min
